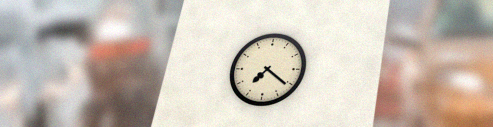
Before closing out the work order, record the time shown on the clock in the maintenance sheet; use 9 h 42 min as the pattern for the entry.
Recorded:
7 h 21 min
